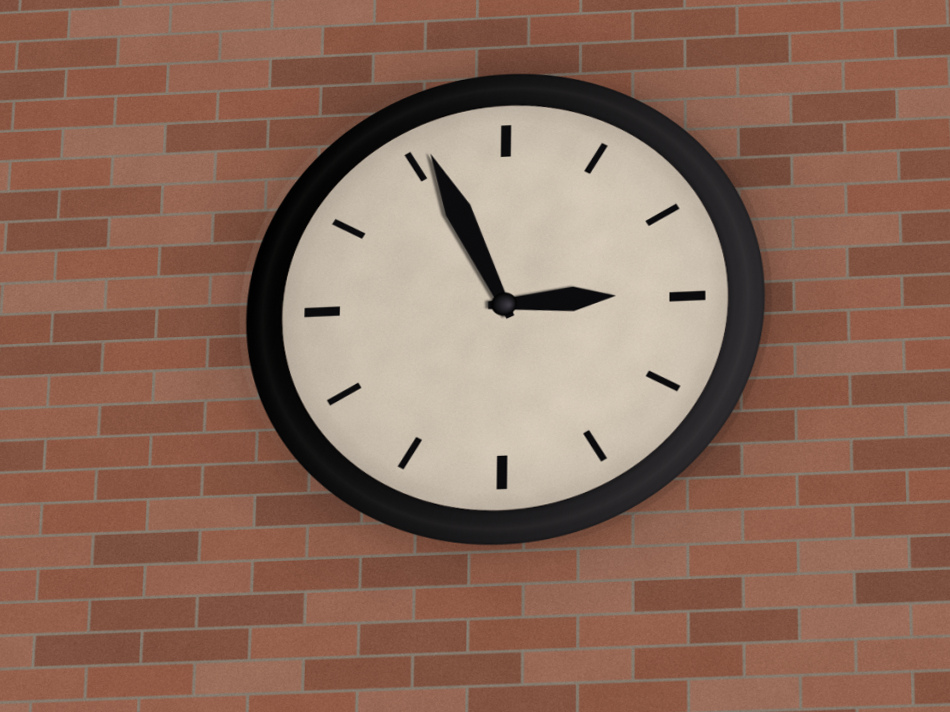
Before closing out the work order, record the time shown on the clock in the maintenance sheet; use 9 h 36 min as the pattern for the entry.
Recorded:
2 h 56 min
